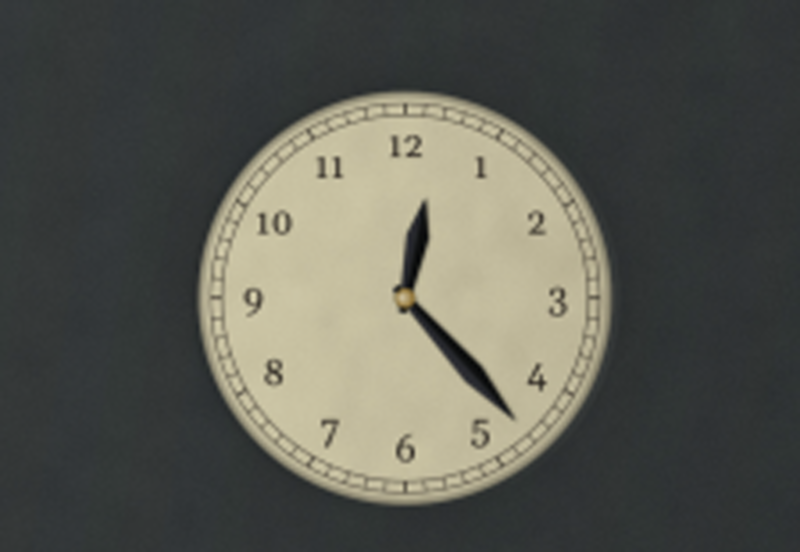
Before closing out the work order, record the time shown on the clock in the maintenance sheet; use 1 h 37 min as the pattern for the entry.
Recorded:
12 h 23 min
